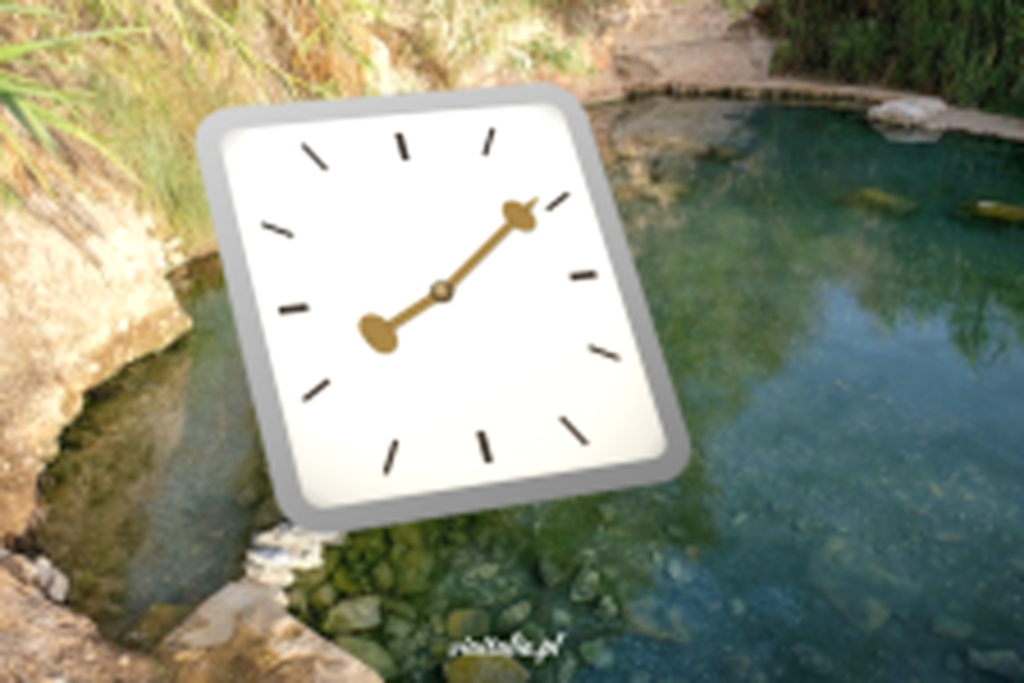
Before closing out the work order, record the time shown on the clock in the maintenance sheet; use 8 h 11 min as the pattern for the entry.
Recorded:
8 h 09 min
